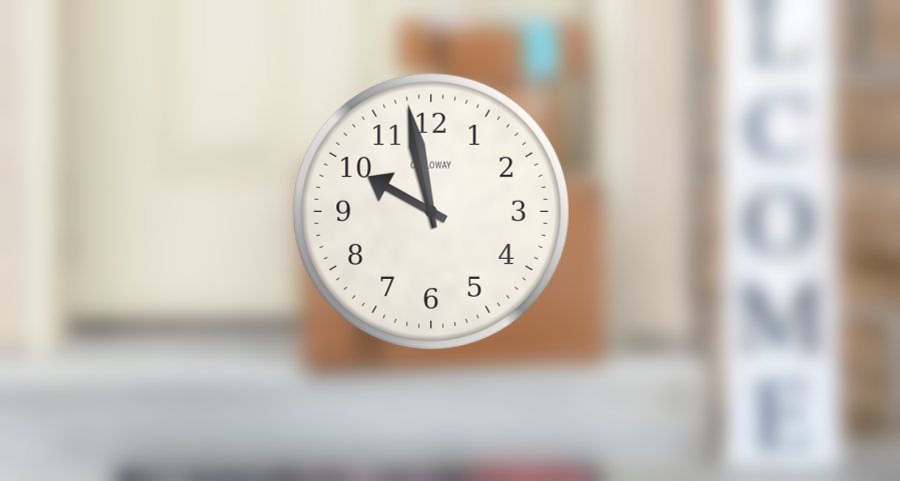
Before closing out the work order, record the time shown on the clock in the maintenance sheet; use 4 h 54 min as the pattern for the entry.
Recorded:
9 h 58 min
